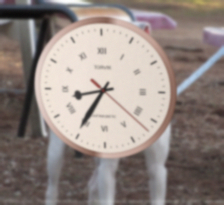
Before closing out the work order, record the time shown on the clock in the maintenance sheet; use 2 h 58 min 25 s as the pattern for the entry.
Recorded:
8 h 35 min 22 s
